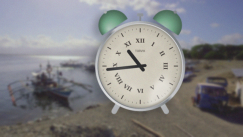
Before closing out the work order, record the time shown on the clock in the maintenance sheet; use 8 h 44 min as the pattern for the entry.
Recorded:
10 h 44 min
